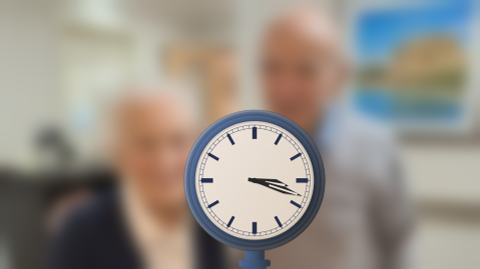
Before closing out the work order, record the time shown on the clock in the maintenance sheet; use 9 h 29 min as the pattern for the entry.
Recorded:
3 h 18 min
